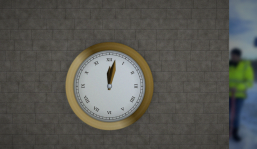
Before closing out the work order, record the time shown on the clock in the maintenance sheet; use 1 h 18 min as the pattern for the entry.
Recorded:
12 h 02 min
